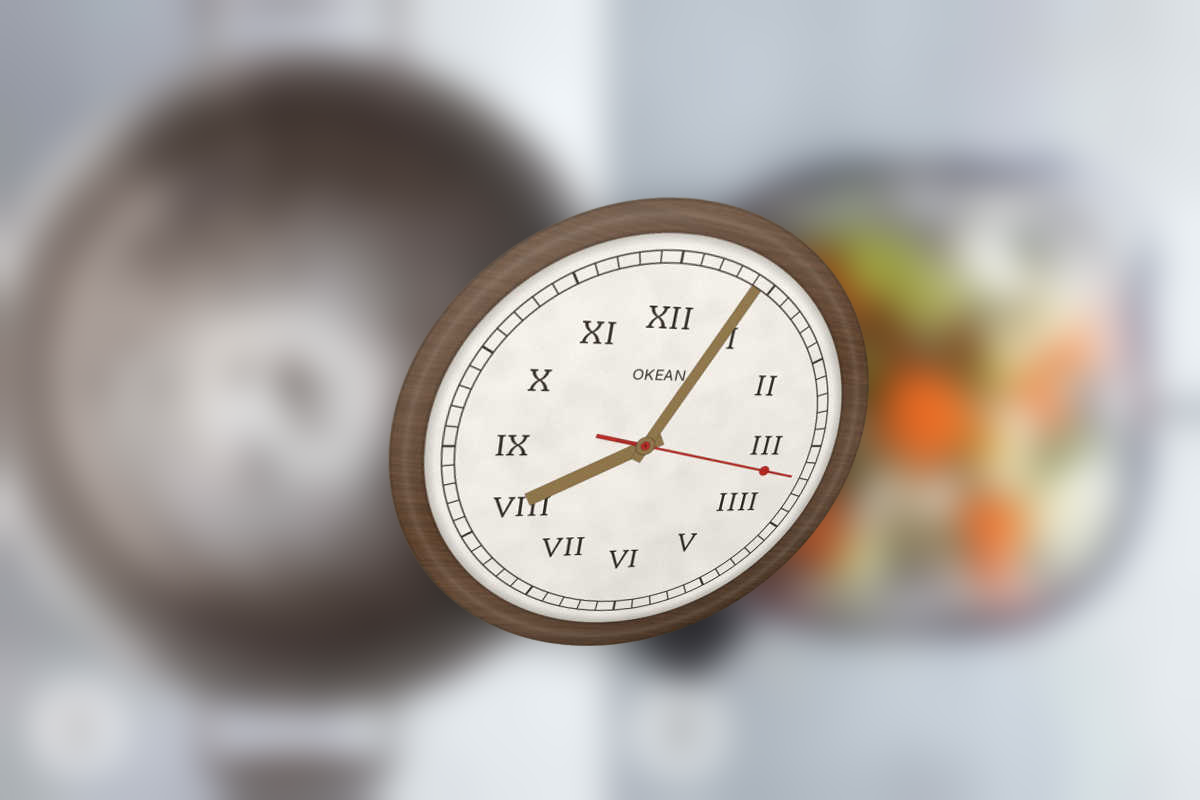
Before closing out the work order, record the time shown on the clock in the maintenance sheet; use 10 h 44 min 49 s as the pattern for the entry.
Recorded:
8 h 04 min 17 s
